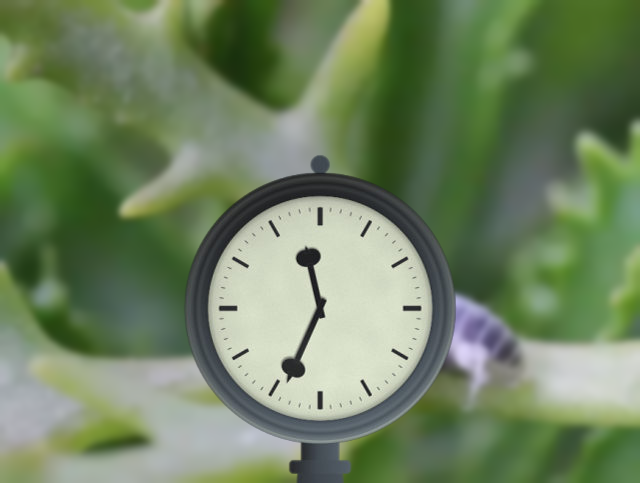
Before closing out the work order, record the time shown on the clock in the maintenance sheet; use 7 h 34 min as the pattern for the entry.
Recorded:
11 h 34 min
